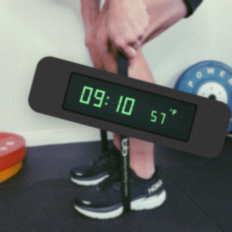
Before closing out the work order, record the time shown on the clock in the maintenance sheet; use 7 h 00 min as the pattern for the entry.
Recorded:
9 h 10 min
